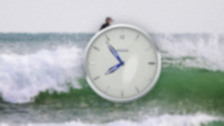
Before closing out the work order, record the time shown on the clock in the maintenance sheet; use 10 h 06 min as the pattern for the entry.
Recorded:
7 h 54 min
